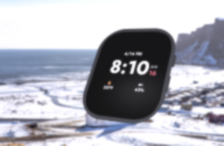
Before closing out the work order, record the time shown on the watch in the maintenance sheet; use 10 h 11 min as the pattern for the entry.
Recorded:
8 h 10 min
